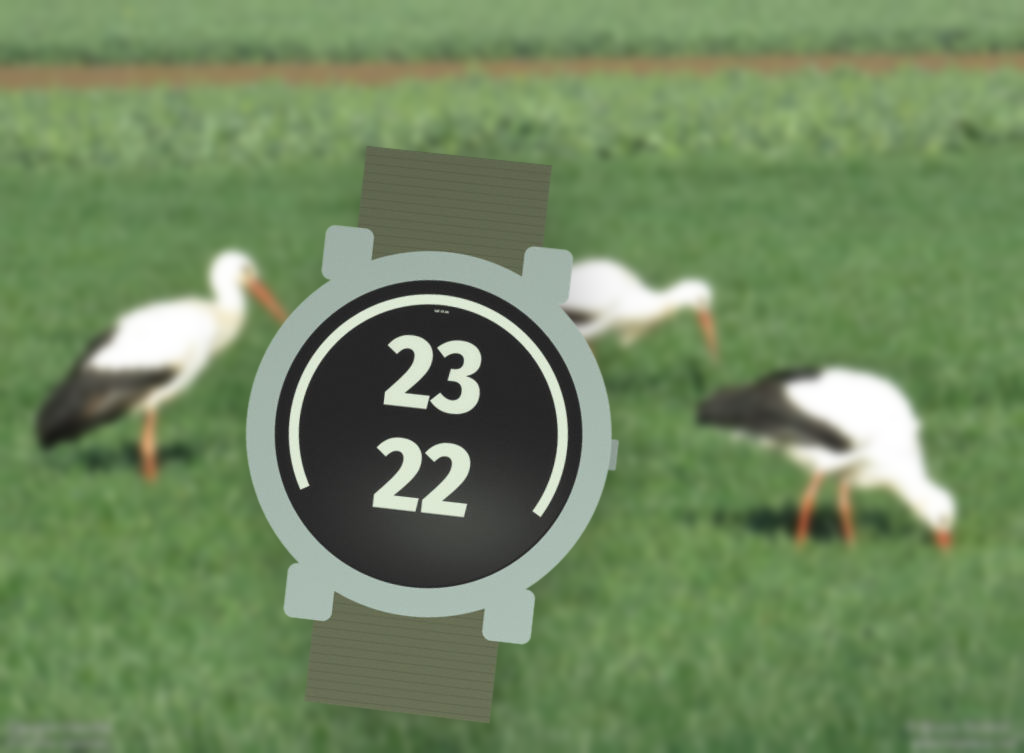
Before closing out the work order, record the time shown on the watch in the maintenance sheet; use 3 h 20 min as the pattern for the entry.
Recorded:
23 h 22 min
